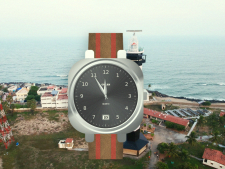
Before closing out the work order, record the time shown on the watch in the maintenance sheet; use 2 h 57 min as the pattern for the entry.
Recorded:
11 h 55 min
